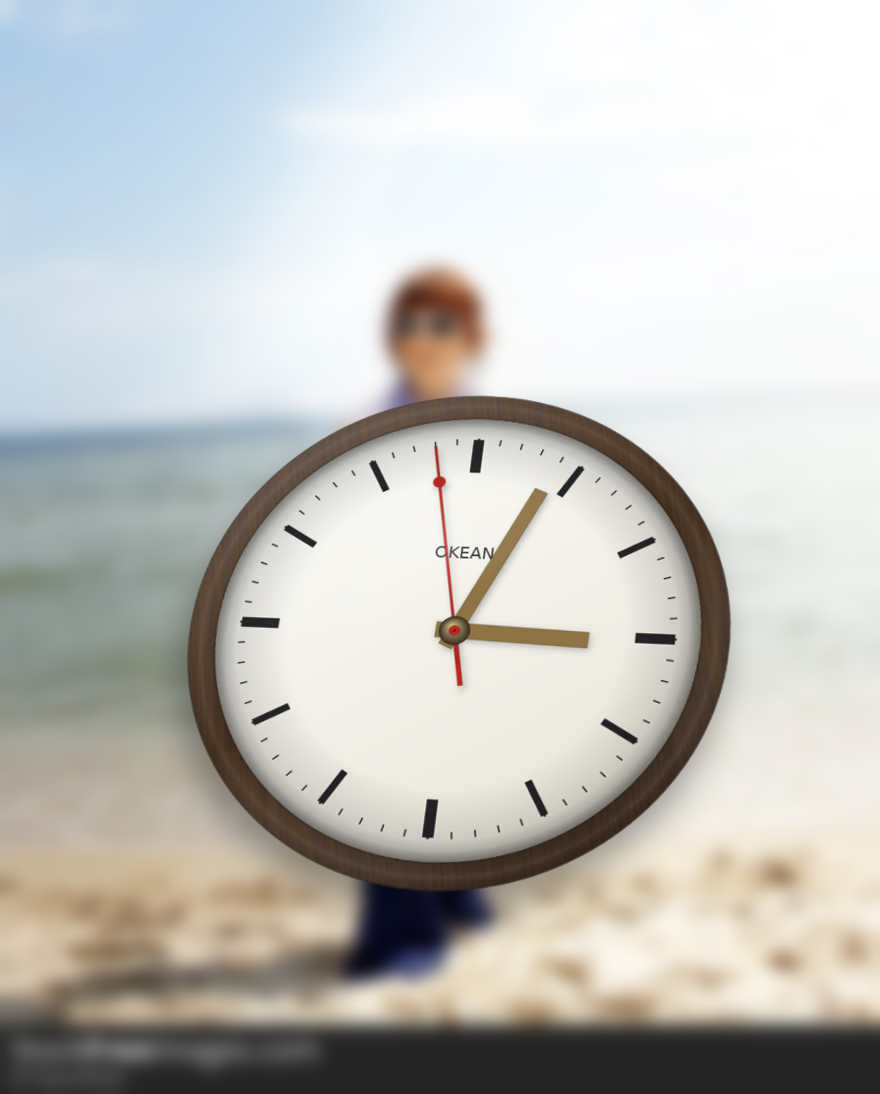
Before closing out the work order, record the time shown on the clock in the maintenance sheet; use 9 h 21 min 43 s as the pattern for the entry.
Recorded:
3 h 03 min 58 s
